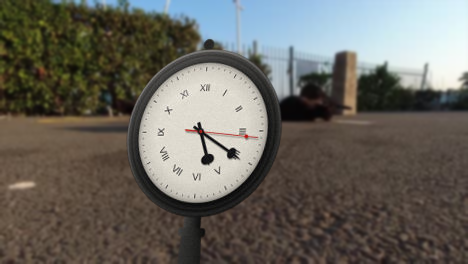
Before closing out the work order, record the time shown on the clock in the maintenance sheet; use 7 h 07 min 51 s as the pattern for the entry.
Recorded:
5 h 20 min 16 s
